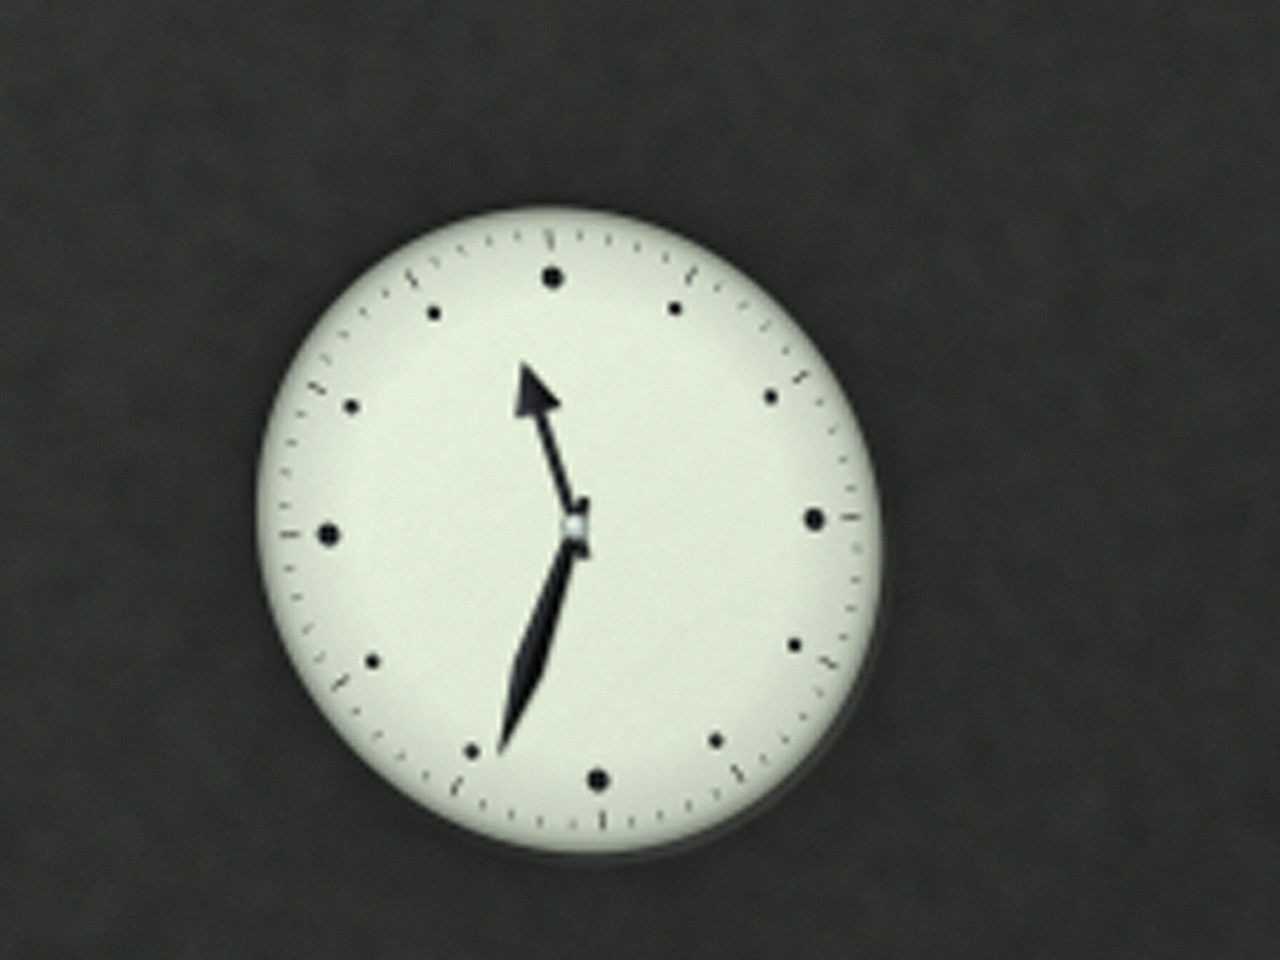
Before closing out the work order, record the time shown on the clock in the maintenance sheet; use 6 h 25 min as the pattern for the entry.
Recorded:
11 h 34 min
